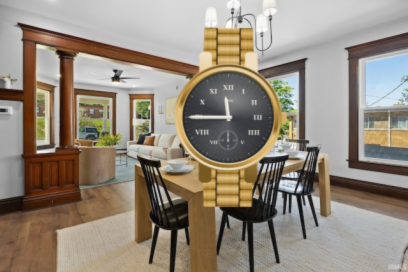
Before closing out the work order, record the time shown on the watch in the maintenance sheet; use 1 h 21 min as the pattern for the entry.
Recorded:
11 h 45 min
